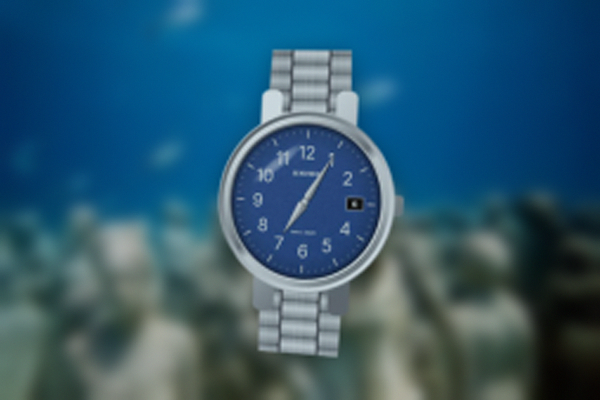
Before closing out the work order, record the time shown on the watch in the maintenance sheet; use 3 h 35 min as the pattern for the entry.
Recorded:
7 h 05 min
